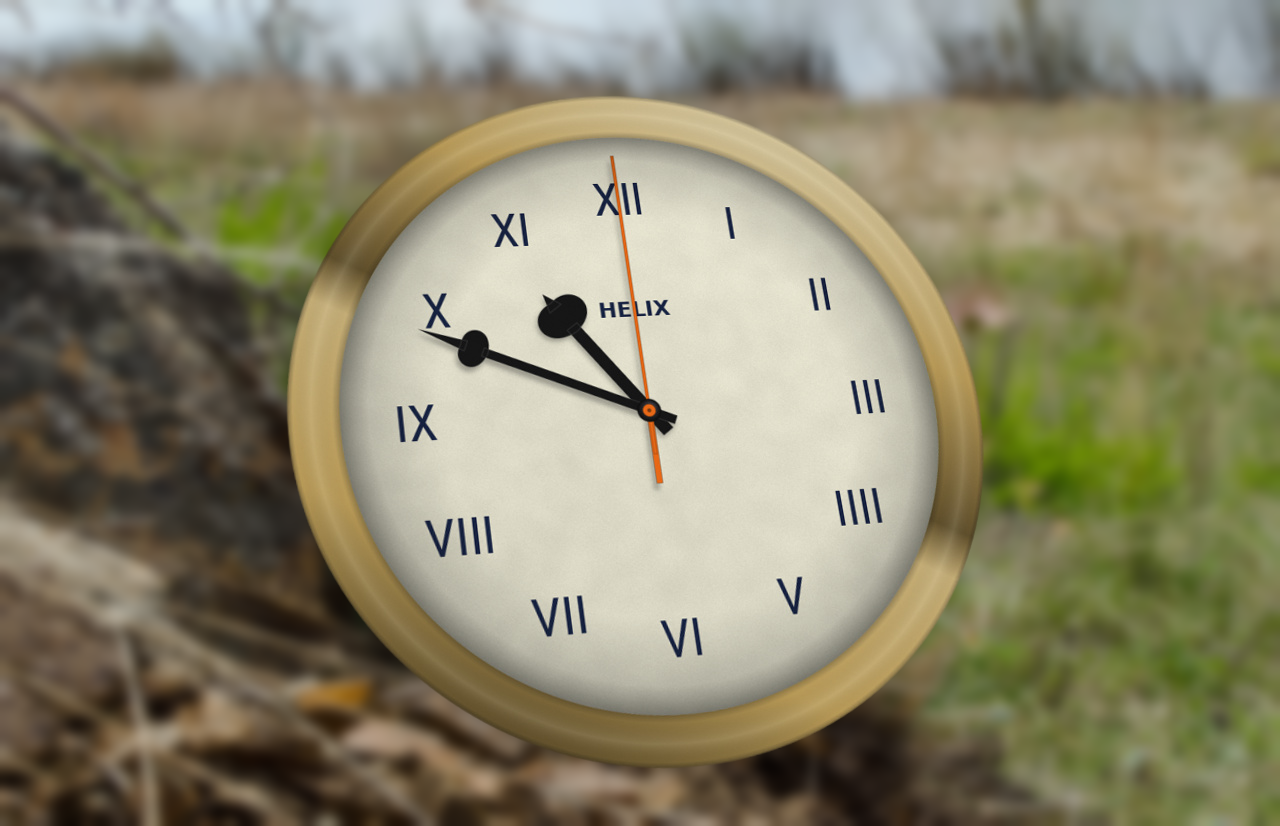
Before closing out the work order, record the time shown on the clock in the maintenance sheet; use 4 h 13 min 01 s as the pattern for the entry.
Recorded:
10 h 49 min 00 s
